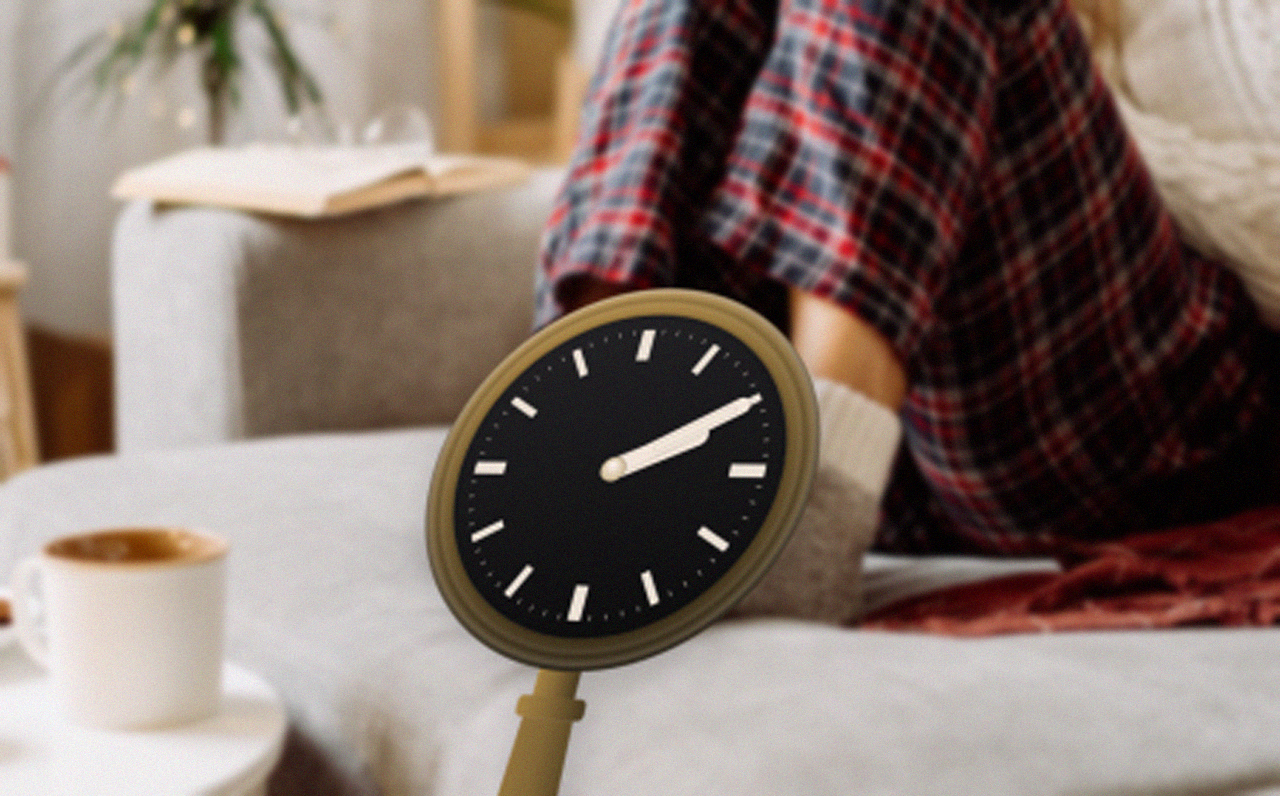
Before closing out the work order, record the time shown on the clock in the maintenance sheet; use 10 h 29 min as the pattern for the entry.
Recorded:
2 h 10 min
